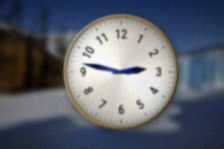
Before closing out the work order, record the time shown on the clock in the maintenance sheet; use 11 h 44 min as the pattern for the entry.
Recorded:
2 h 47 min
